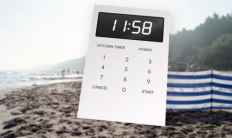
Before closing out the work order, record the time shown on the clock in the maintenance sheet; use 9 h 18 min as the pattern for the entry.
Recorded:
11 h 58 min
